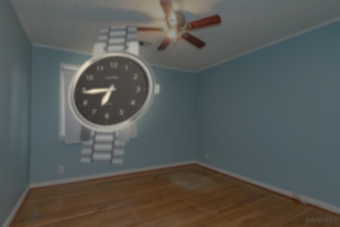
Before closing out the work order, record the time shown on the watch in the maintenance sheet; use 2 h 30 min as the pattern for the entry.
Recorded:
6 h 44 min
